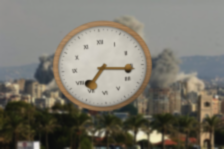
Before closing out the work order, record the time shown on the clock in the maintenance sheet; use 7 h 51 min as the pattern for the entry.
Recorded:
7 h 16 min
